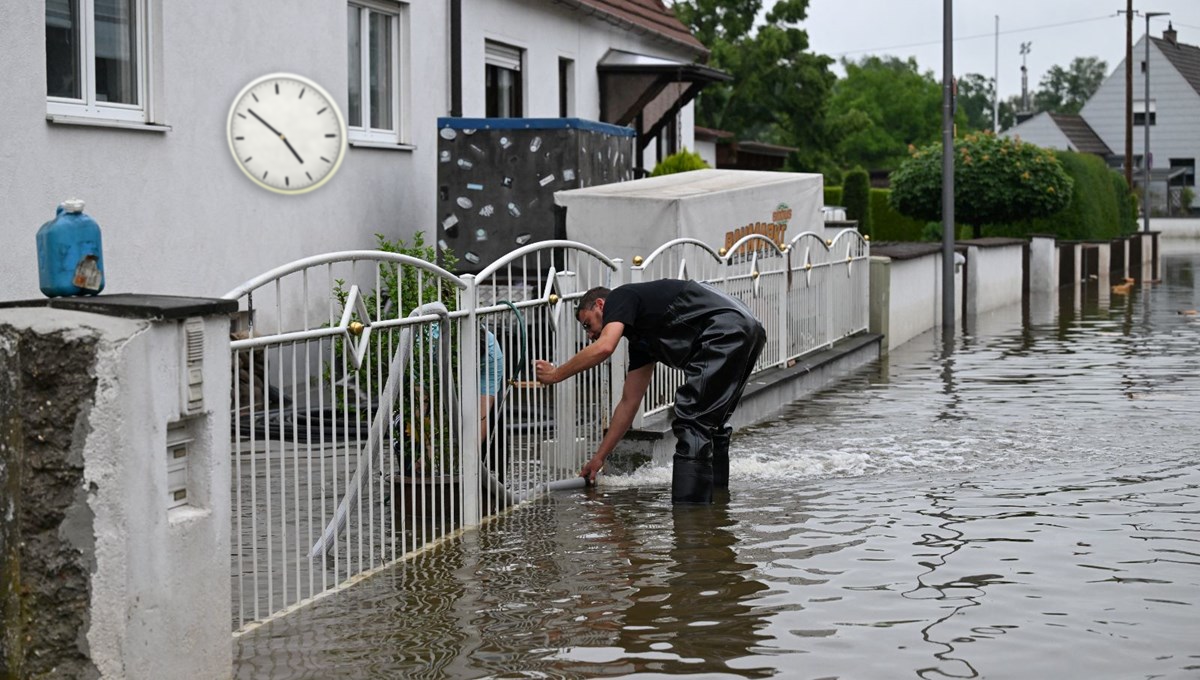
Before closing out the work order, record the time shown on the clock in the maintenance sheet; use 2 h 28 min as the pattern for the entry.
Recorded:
4 h 52 min
